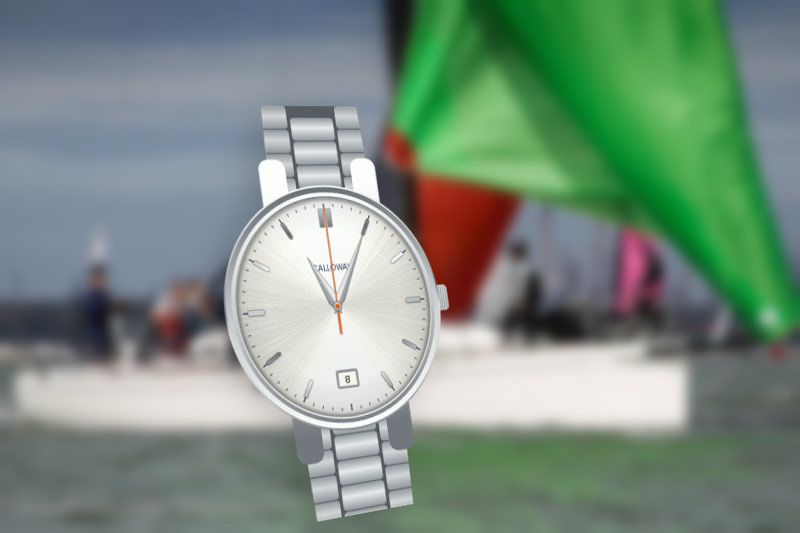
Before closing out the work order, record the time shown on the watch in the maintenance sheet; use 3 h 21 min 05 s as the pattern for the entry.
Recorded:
11 h 05 min 00 s
